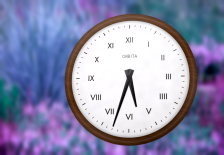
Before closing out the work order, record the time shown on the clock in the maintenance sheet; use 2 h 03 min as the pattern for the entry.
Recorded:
5 h 33 min
